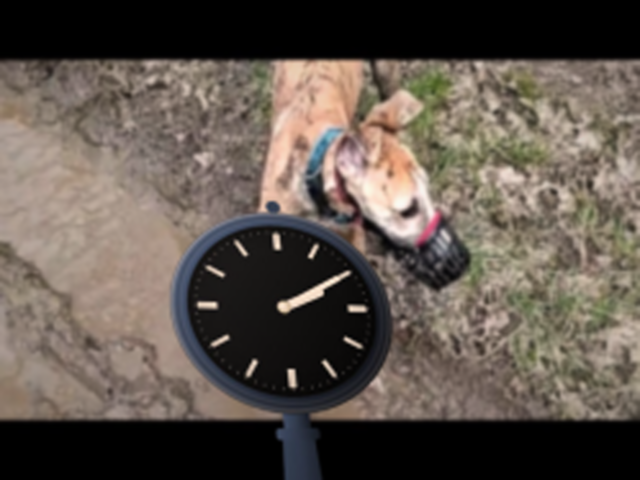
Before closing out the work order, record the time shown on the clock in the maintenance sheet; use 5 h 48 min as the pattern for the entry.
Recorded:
2 h 10 min
